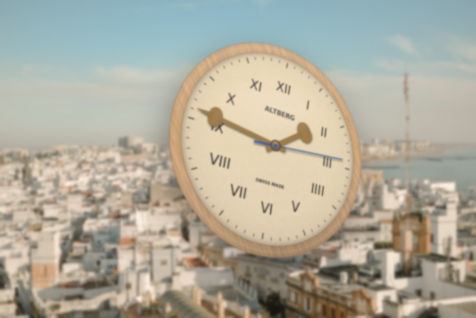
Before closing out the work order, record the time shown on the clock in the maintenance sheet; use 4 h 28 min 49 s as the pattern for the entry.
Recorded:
1 h 46 min 14 s
